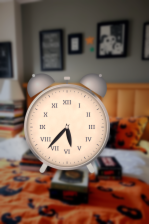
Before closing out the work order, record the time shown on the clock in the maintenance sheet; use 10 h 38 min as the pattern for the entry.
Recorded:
5 h 37 min
